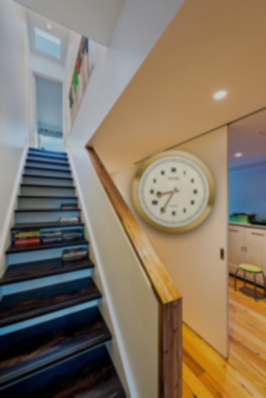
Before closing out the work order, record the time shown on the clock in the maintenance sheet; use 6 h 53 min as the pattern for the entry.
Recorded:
8 h 35 min
